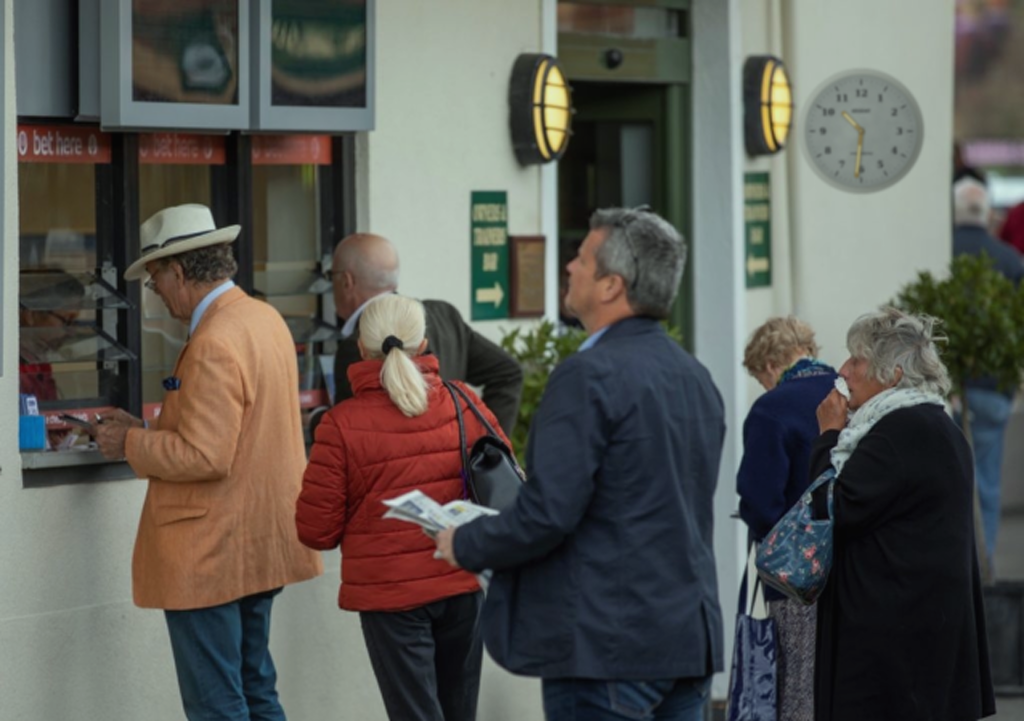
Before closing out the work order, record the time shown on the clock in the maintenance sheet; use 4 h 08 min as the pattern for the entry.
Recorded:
10 h 31 min
